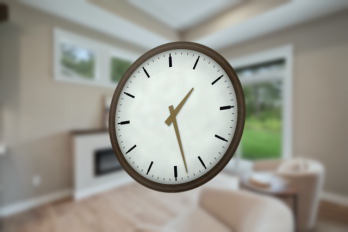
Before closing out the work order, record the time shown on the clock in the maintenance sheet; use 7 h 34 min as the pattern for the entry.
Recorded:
1 h 28 min
